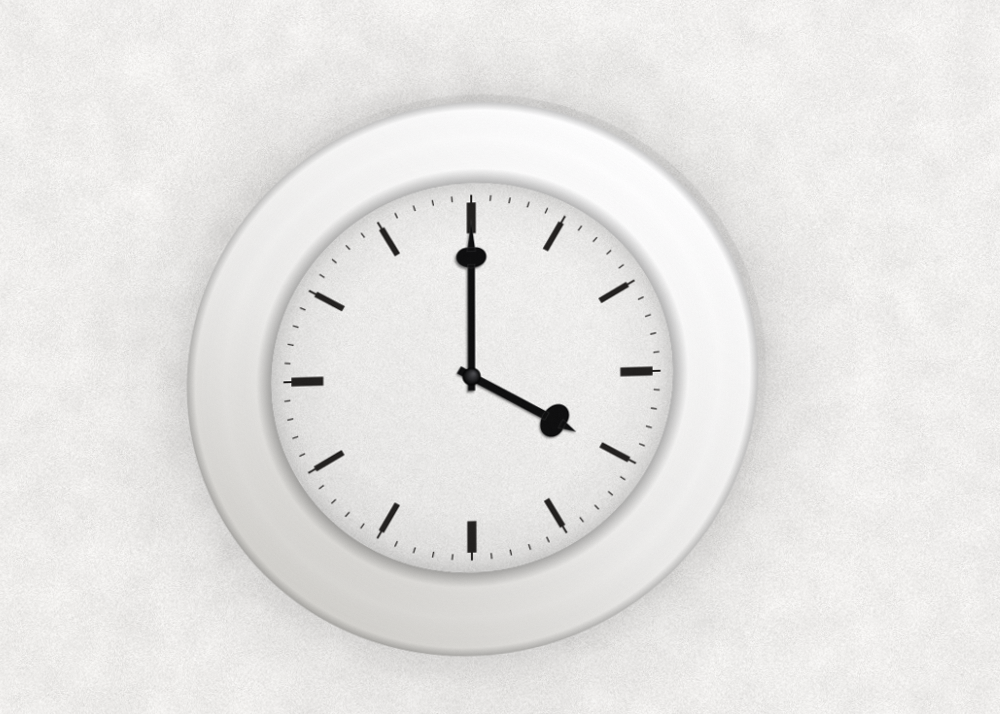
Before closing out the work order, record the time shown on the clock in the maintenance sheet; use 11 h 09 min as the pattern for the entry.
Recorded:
4 h 00 min
